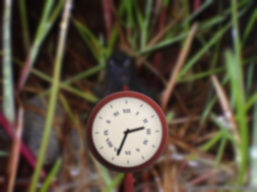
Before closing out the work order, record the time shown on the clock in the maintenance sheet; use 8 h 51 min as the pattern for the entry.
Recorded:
2 h 34 min
